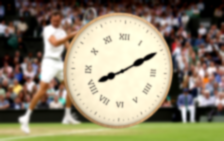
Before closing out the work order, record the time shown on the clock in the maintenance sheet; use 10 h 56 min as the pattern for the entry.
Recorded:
8 h 10 min
